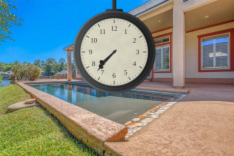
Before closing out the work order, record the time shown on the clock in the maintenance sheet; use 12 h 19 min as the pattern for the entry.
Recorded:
7 h 37 min
